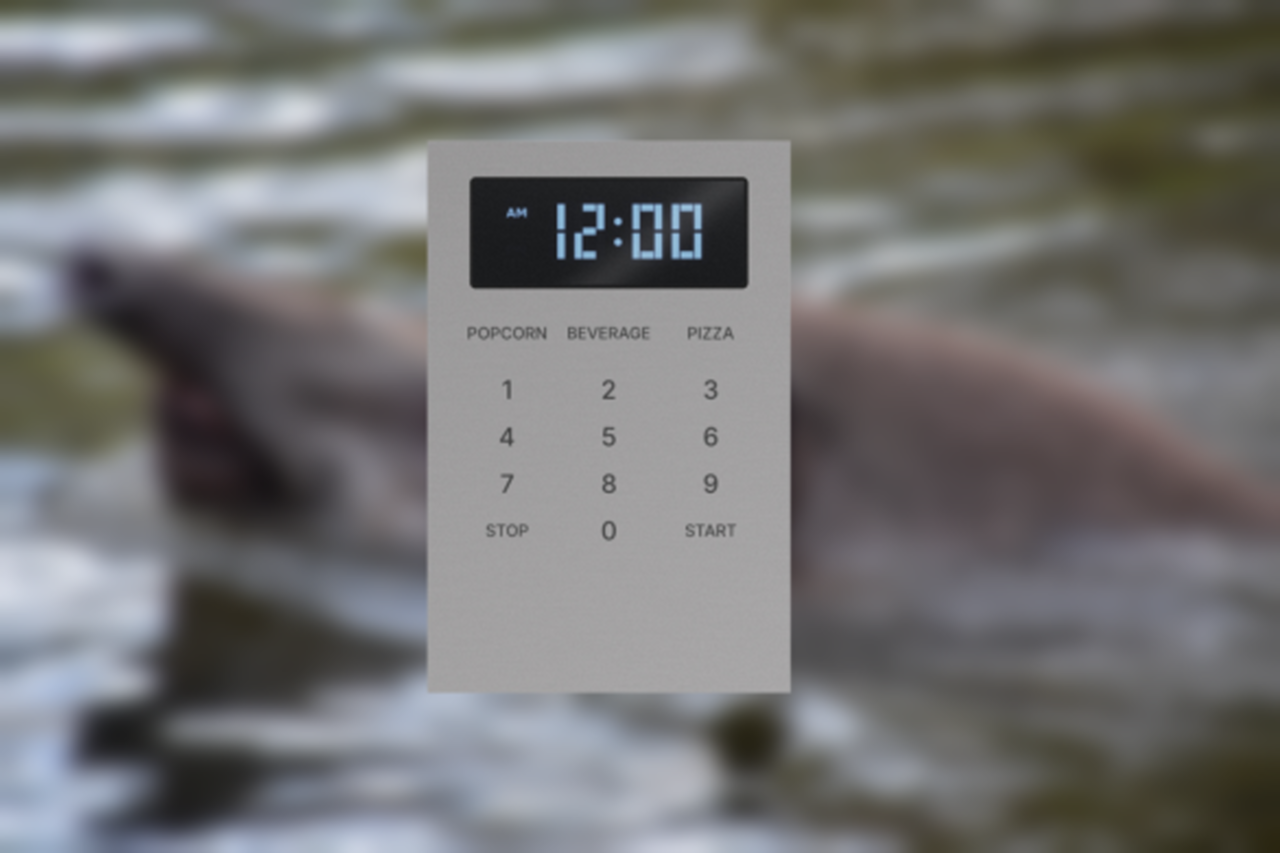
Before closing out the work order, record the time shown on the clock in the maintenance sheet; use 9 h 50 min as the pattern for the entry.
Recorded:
12 h 00 min
